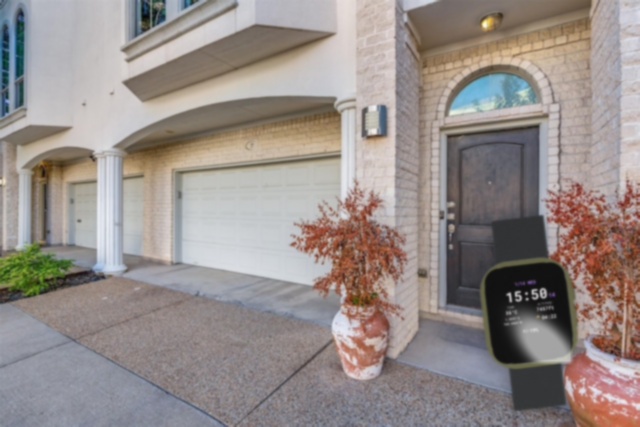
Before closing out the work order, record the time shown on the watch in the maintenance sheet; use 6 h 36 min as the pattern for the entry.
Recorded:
15 h 50 min
